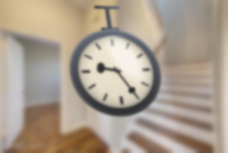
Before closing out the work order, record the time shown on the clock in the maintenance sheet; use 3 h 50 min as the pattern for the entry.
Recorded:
9 h 25 min
